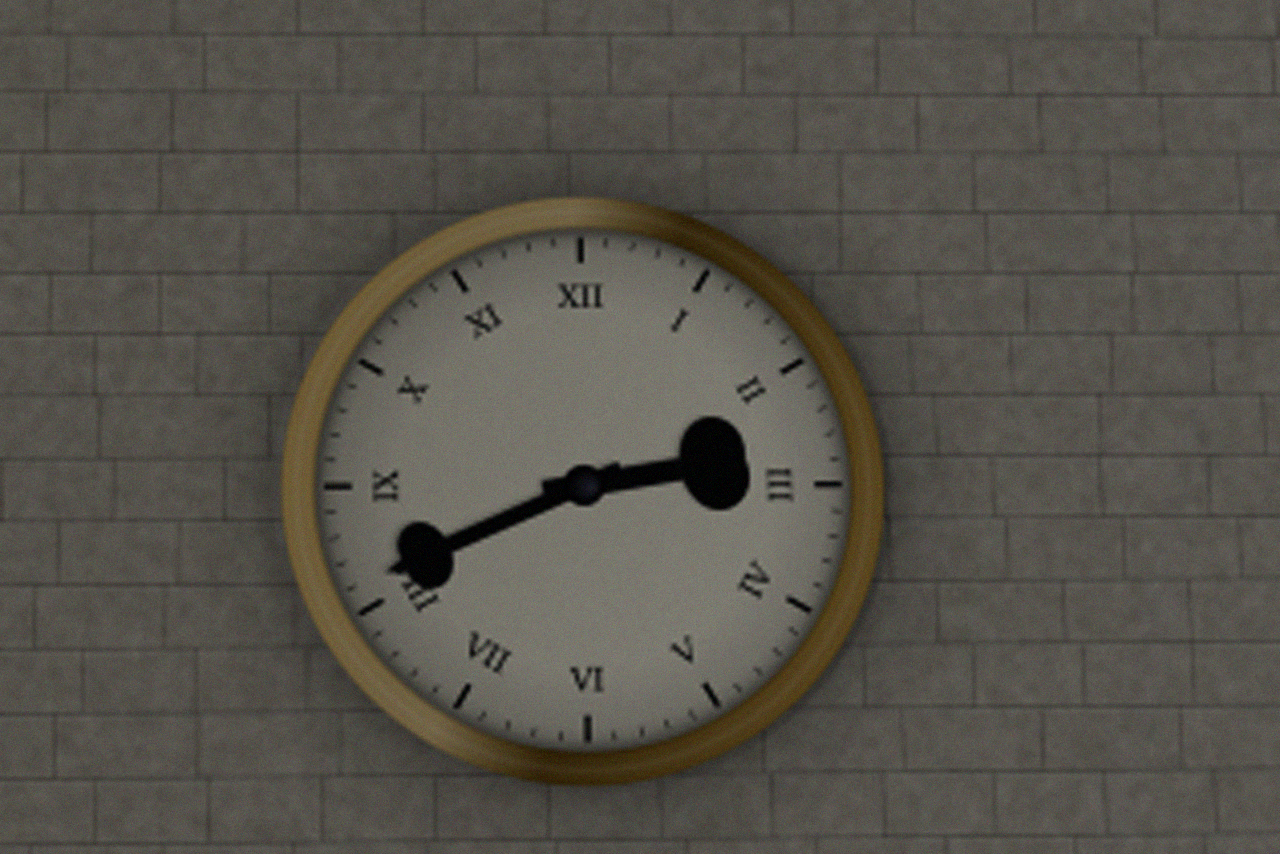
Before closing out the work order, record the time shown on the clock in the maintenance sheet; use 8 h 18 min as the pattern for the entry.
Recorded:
2 h 41 min
